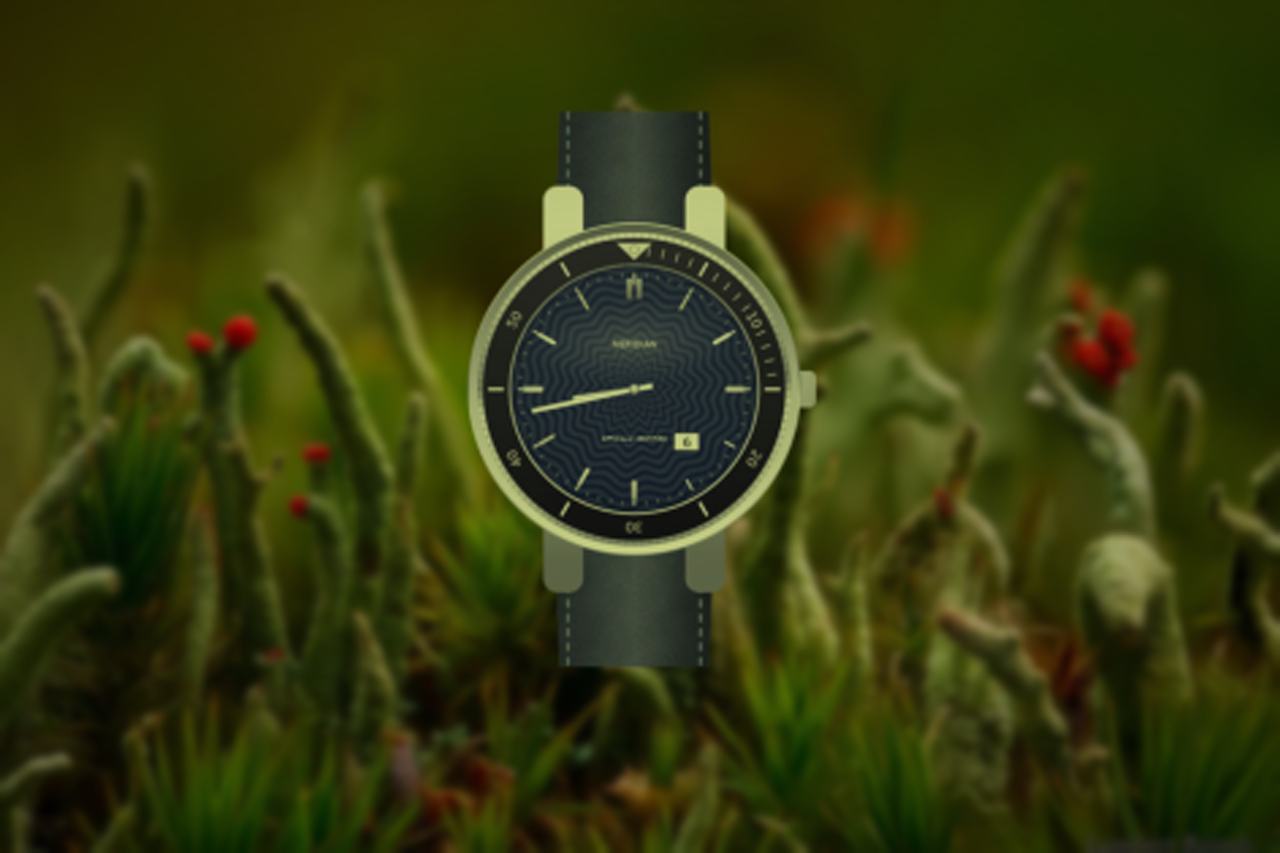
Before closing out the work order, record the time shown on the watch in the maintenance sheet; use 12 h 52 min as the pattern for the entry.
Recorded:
8 h 43 min
